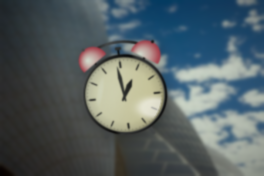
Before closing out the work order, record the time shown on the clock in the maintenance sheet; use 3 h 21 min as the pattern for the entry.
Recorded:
12 h 59 min
